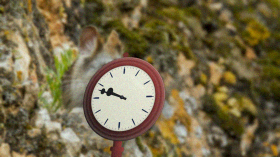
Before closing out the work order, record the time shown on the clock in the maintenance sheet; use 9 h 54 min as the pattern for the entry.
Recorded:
9 h 48 min
